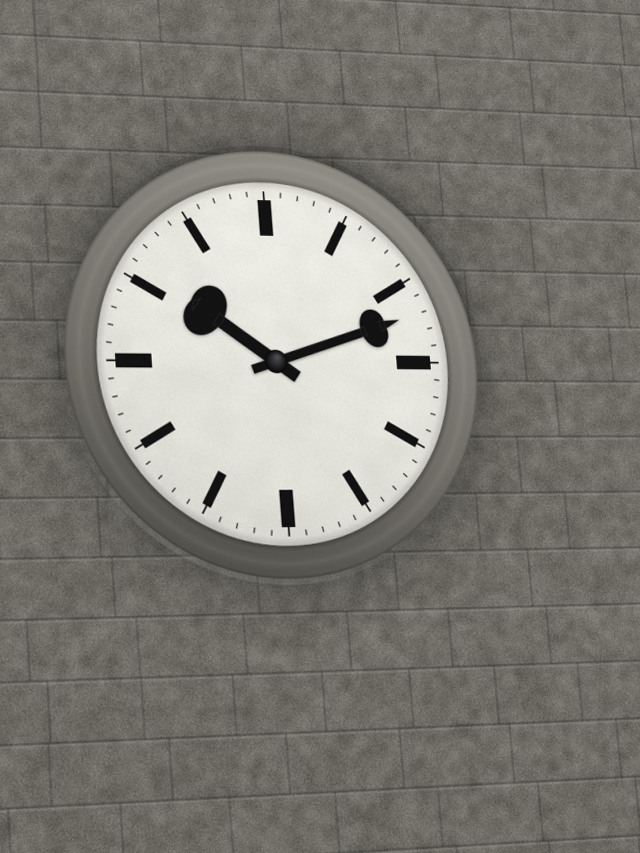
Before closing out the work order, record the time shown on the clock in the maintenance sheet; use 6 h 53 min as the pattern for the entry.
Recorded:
10 h 12 min
